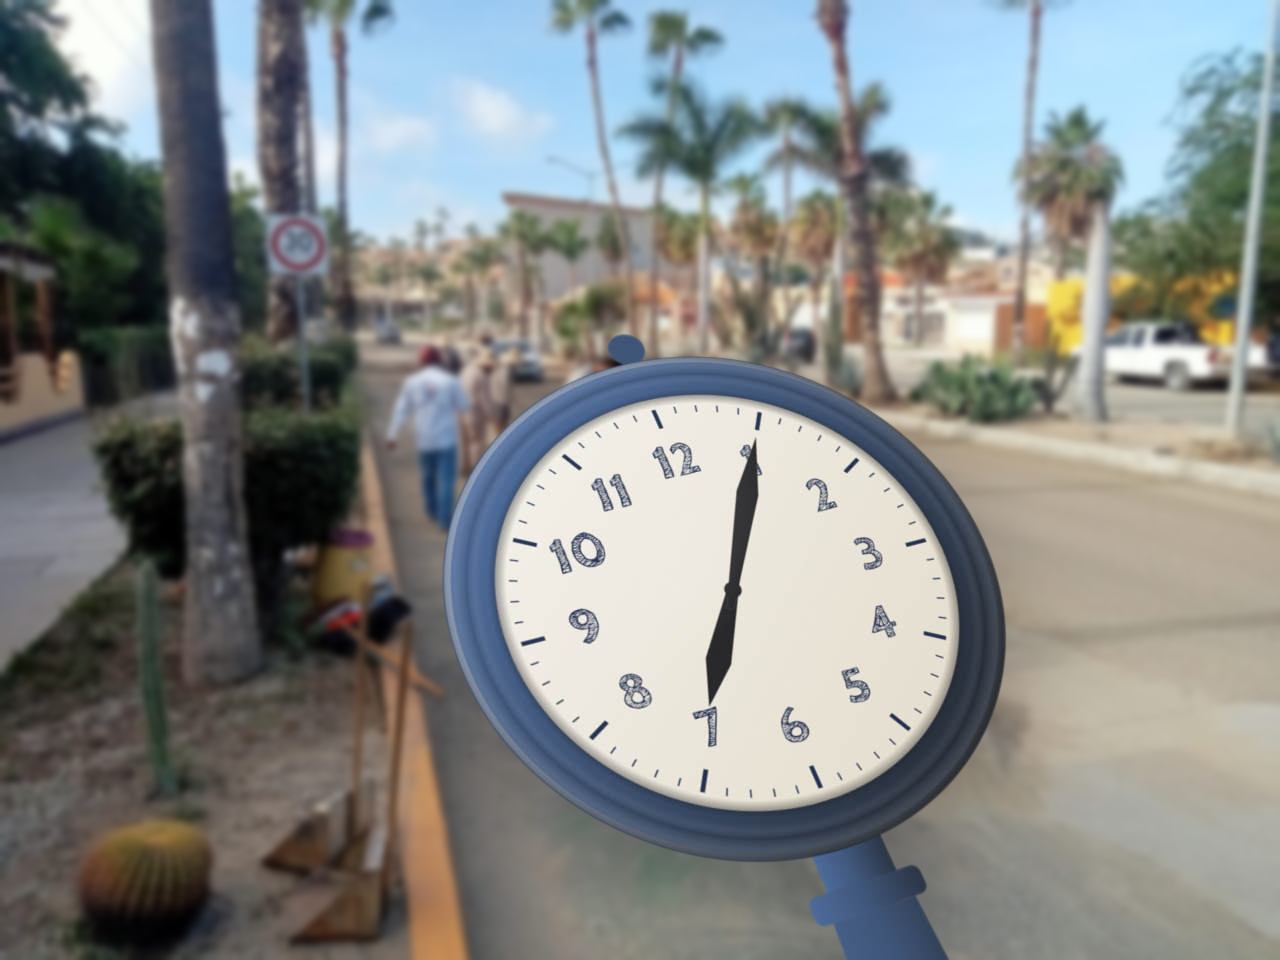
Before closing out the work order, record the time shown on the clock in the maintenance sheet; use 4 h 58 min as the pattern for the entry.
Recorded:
7 h 05 min
